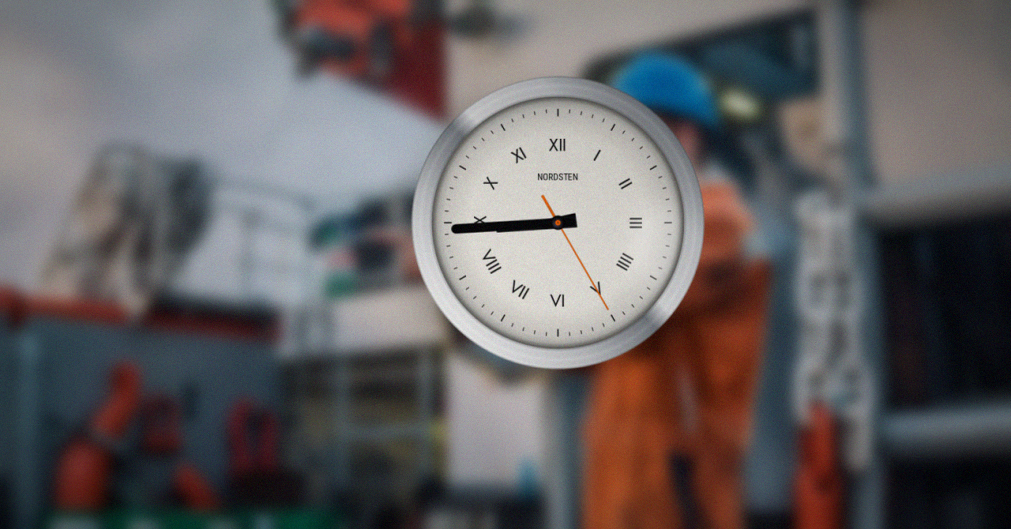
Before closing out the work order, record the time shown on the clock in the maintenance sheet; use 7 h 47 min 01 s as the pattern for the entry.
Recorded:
8 h 44 min 25 s
